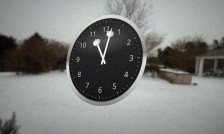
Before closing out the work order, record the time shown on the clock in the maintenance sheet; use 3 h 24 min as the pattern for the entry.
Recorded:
11 h 02 min
